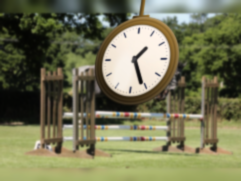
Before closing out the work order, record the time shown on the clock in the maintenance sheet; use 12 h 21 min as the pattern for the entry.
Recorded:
1 h 26 min
